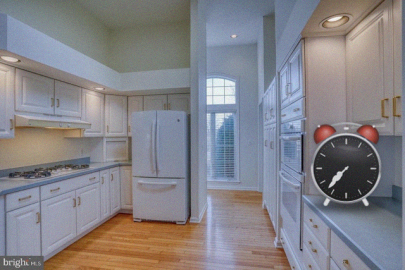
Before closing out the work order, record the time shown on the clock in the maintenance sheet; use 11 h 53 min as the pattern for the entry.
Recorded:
7 h 37 min
